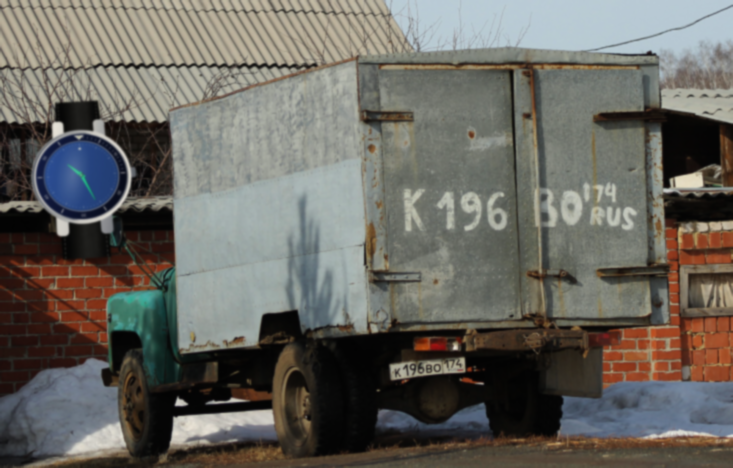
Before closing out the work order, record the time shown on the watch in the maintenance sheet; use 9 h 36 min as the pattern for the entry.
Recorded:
10 h 26 min
